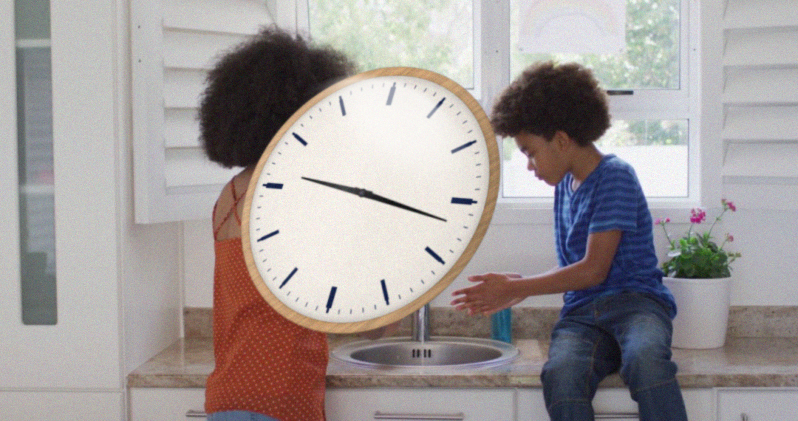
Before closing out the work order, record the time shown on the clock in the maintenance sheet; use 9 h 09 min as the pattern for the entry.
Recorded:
9 h 17 min
